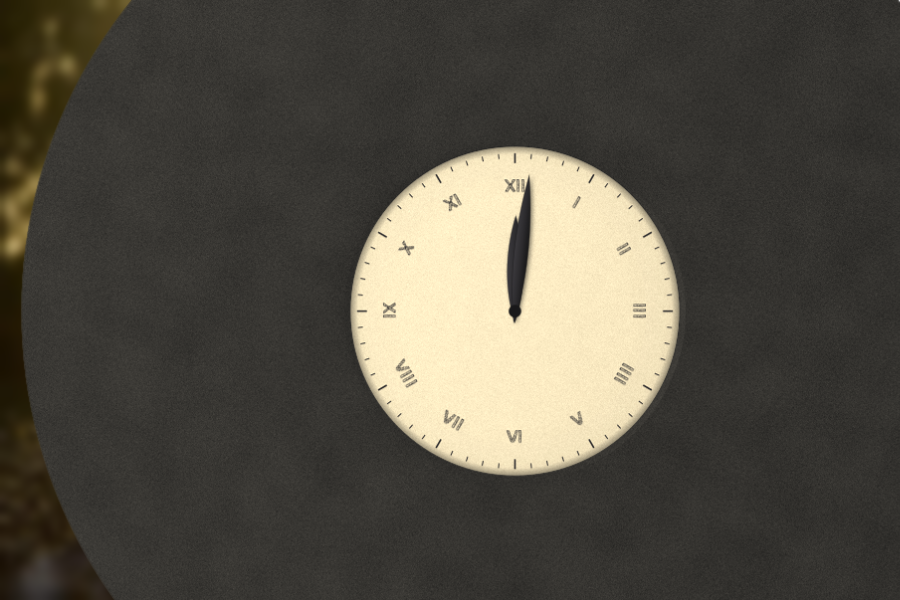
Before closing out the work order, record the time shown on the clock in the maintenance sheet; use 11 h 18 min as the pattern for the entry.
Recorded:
12 h 01 min
